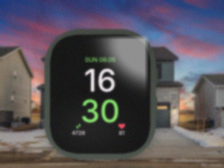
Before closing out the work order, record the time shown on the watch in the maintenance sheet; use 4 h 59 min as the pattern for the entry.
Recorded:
16 h 30 min
